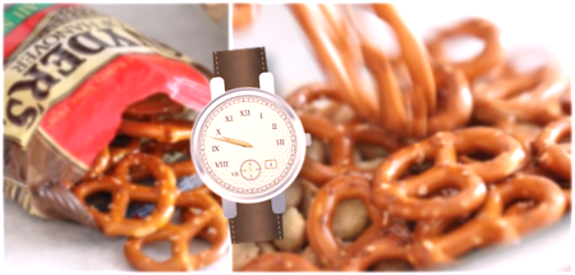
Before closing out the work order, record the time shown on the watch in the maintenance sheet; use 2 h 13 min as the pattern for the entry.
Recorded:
9 h 48 min
